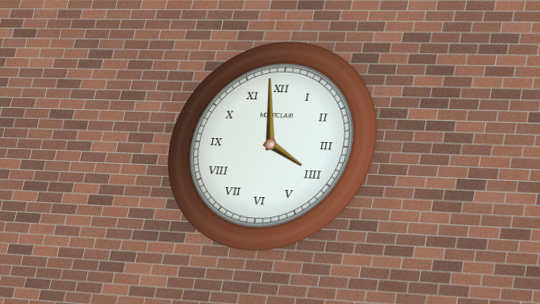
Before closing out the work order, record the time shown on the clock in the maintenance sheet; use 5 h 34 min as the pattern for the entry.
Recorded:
3 h 58 min
